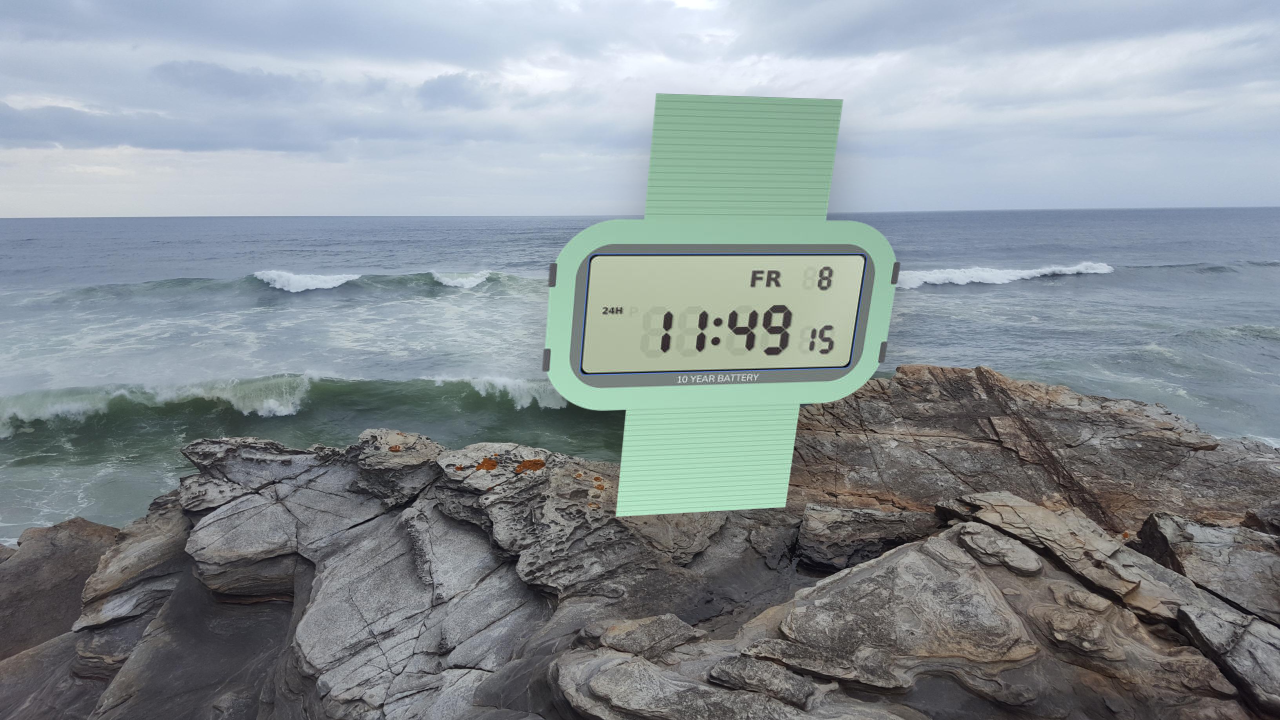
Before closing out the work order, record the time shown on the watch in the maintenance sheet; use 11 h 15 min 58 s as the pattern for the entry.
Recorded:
11 h 49 min 15 s
